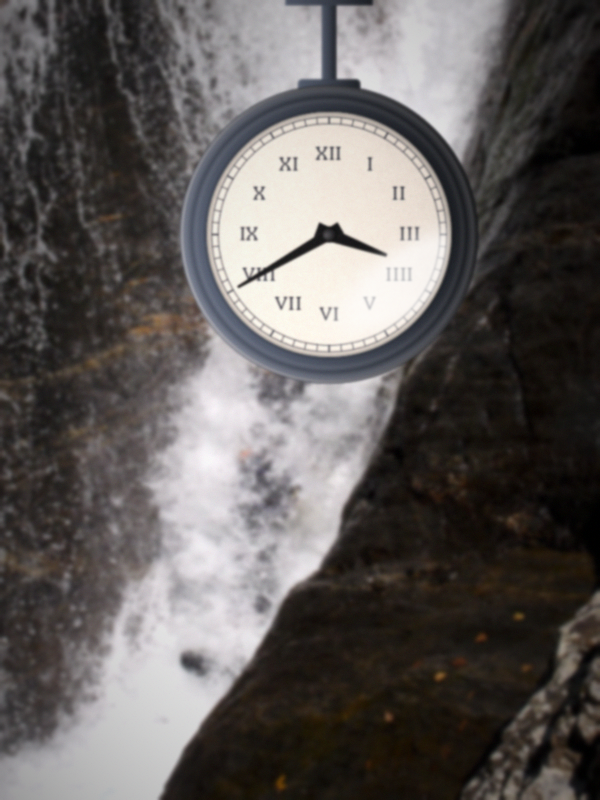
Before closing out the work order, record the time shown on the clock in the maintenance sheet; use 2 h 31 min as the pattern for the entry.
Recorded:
3 h 40 min
